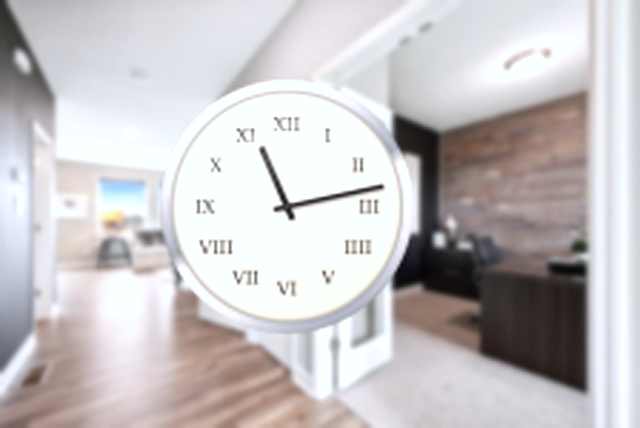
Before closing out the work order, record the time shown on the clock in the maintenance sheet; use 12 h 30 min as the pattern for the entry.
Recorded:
11 h 13 min
